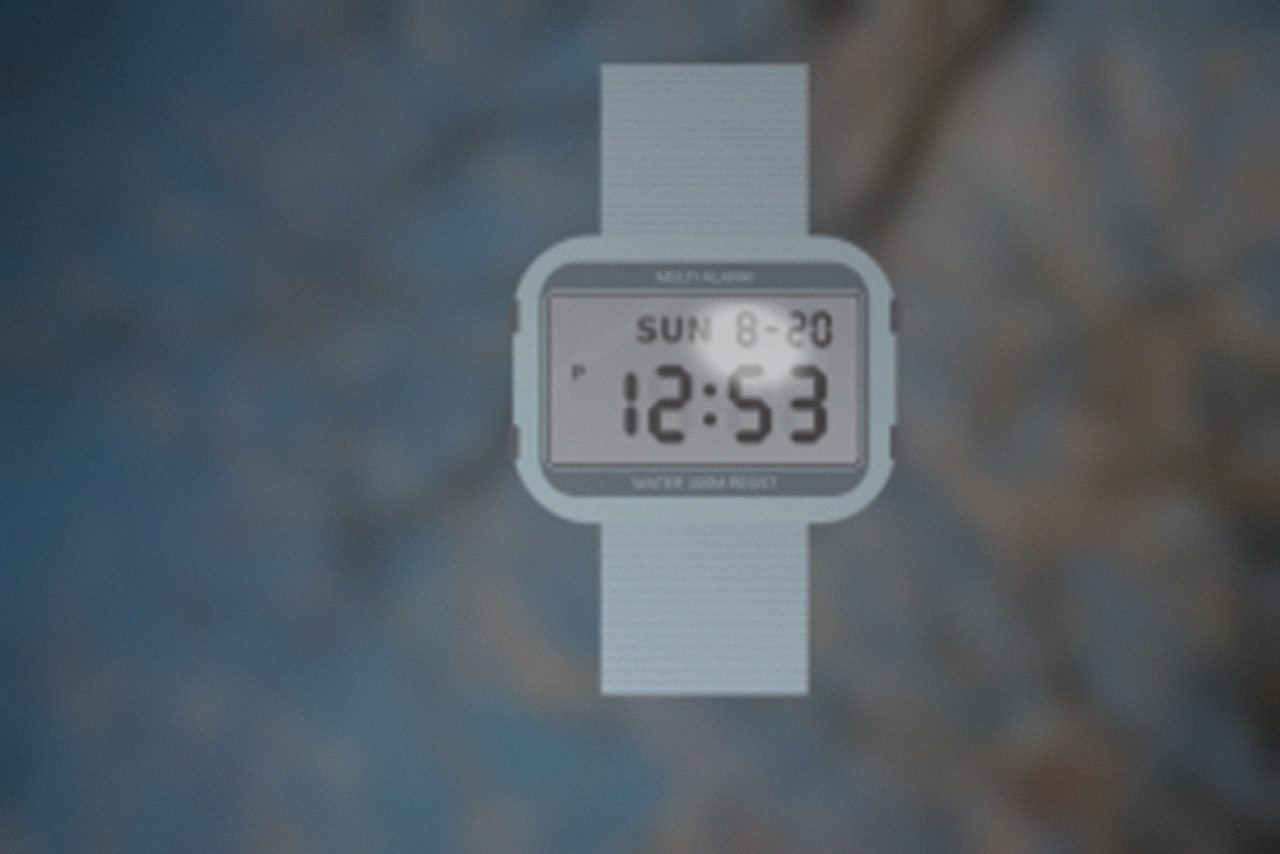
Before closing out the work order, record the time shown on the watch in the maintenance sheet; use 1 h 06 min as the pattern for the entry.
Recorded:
12 h 53 min
